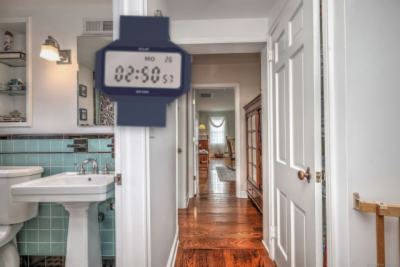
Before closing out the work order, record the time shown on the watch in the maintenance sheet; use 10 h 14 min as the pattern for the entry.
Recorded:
2 h 50 min
